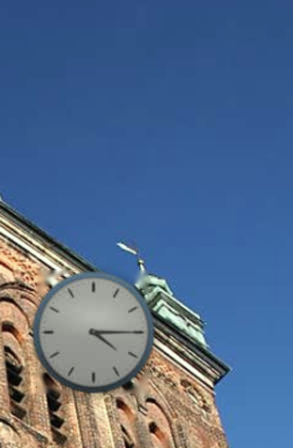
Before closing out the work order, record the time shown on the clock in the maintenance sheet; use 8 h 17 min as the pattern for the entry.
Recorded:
4 h 15 min
